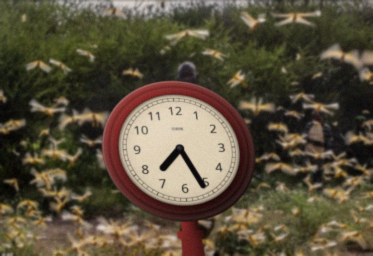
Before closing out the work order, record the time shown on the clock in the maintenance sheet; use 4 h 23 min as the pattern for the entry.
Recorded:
7 h 26 min
